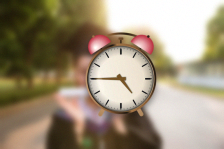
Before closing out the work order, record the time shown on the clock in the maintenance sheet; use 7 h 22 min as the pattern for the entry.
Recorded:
4 h 45 min
